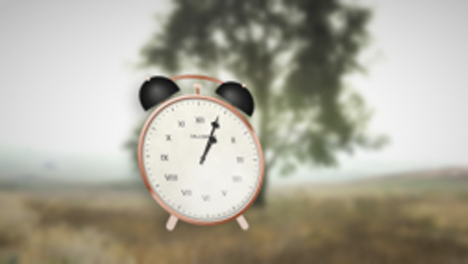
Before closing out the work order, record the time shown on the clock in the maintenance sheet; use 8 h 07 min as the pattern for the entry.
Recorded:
1 h 04 min
